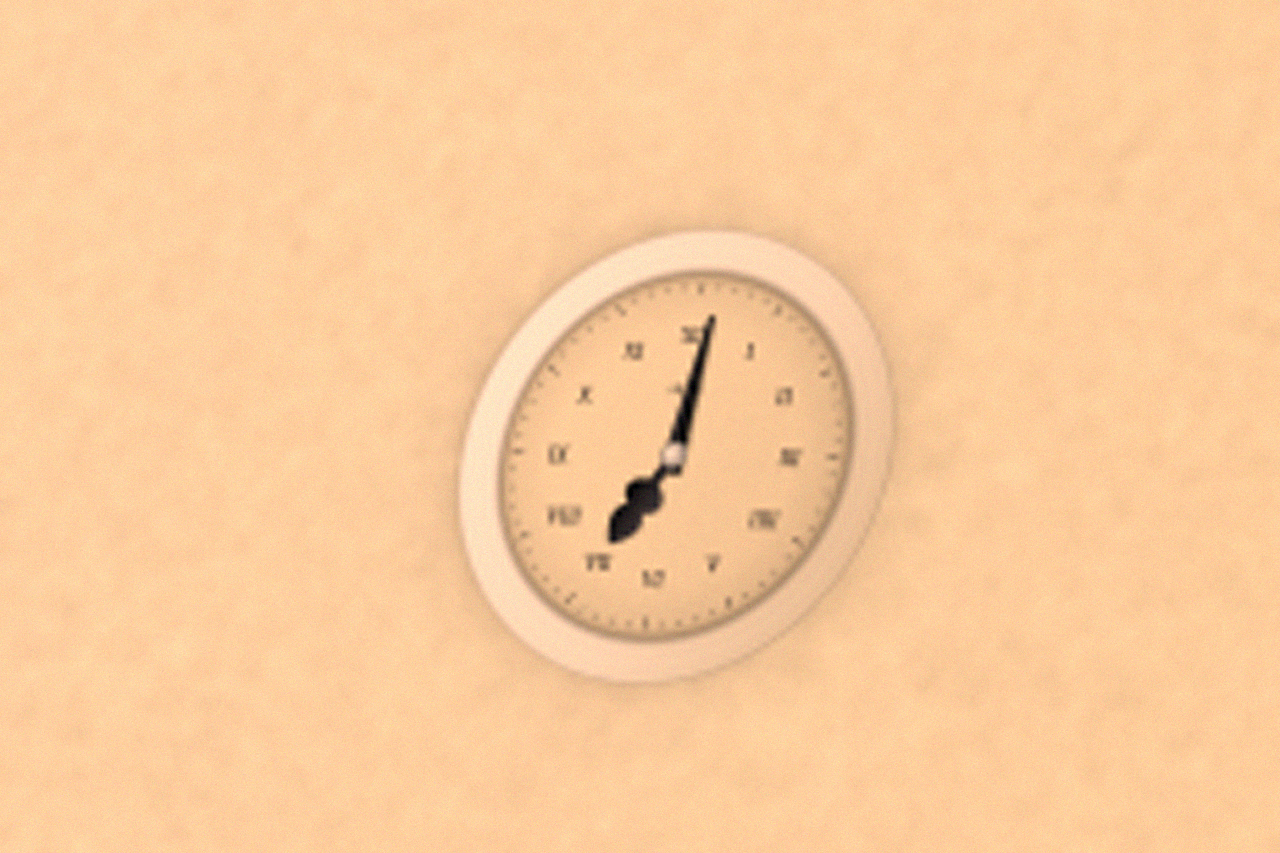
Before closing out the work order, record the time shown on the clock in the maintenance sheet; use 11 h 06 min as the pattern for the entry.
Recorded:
7 h 01 min
